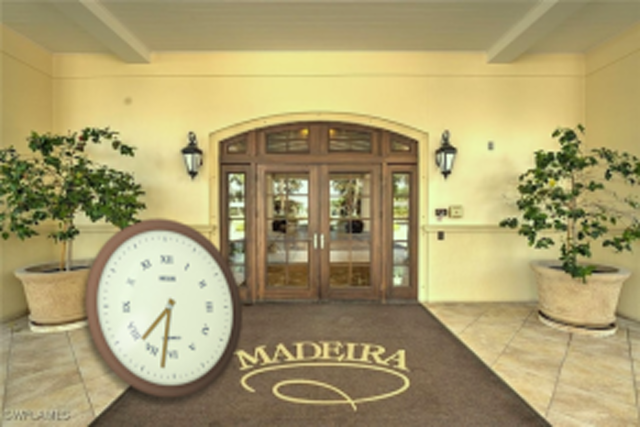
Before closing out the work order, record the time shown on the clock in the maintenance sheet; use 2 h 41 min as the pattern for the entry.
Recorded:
7 h 32 min
